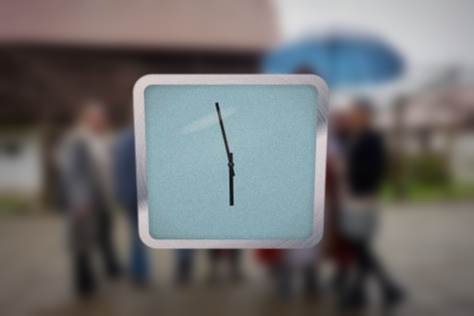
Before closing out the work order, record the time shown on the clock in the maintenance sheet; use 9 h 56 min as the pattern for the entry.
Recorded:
5 h 58 min
